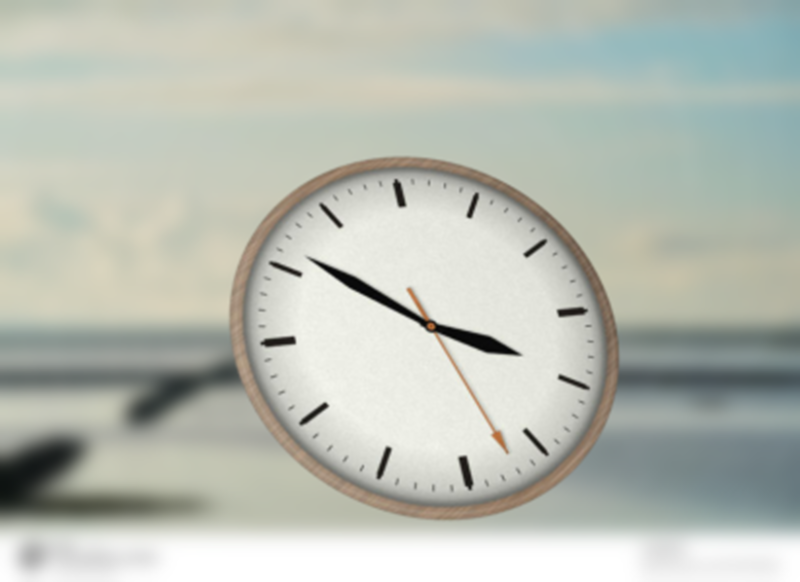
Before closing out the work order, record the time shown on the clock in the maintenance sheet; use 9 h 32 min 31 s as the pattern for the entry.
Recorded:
3 h 51 min 27 s
